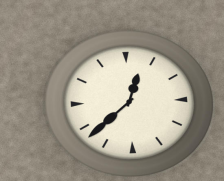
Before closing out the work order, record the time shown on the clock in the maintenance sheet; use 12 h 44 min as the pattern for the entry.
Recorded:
12 h 38 min
